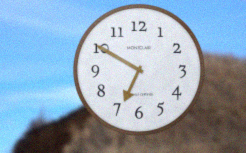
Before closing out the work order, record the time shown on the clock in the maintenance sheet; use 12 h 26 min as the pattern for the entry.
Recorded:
6 h 50 min
